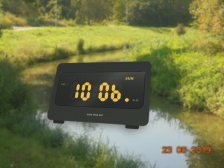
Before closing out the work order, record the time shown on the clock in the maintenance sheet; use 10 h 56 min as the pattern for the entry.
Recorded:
10 h 06 min
